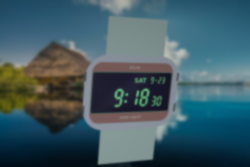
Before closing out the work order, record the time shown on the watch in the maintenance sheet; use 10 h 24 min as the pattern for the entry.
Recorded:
9 h 18 min
